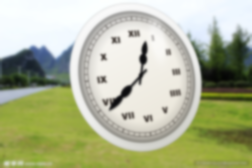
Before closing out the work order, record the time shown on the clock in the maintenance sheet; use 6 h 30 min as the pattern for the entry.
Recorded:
12 h 39 min
